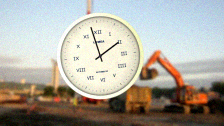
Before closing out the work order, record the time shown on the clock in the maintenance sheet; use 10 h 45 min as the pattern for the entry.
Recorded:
1 h 58 min
